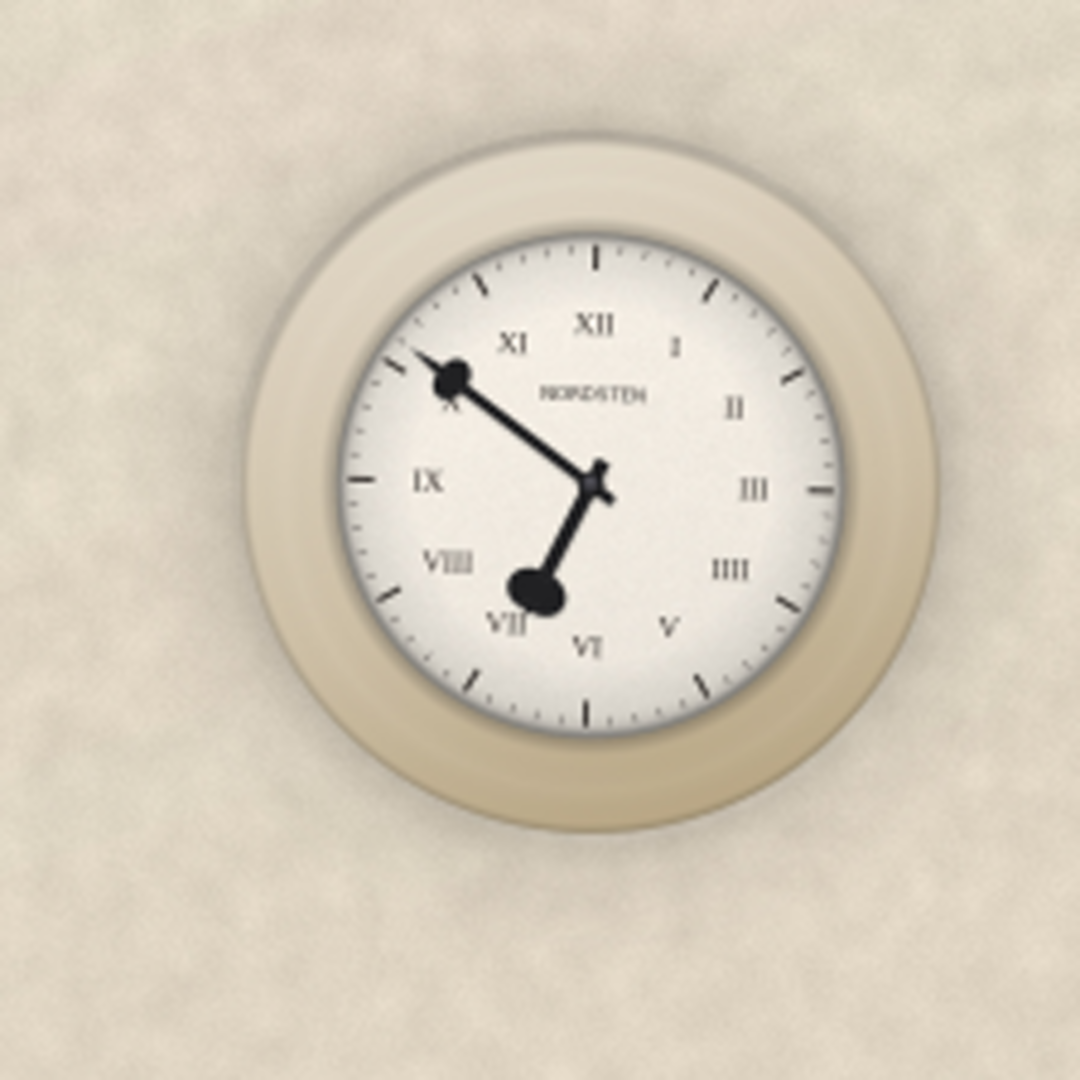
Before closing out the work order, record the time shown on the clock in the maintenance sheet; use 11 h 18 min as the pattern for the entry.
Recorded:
6 h 51 min
